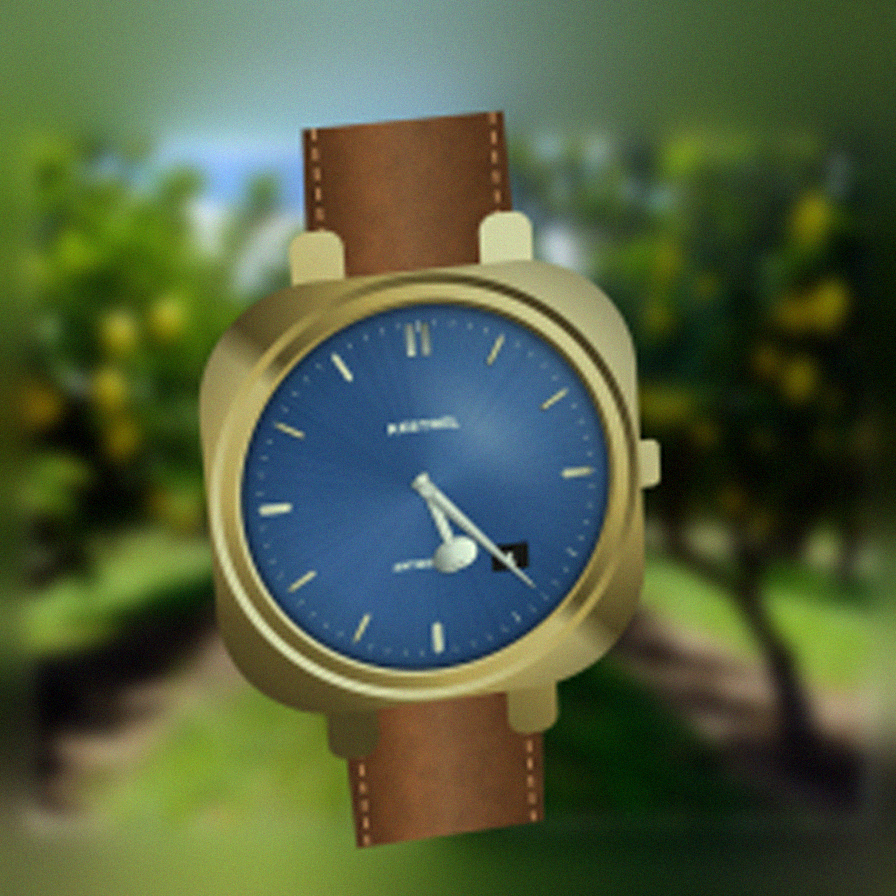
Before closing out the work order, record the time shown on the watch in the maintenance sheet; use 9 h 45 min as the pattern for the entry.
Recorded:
5 h 23 min
